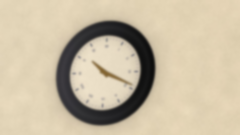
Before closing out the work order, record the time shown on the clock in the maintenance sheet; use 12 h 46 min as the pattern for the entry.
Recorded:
10 h 19 min
